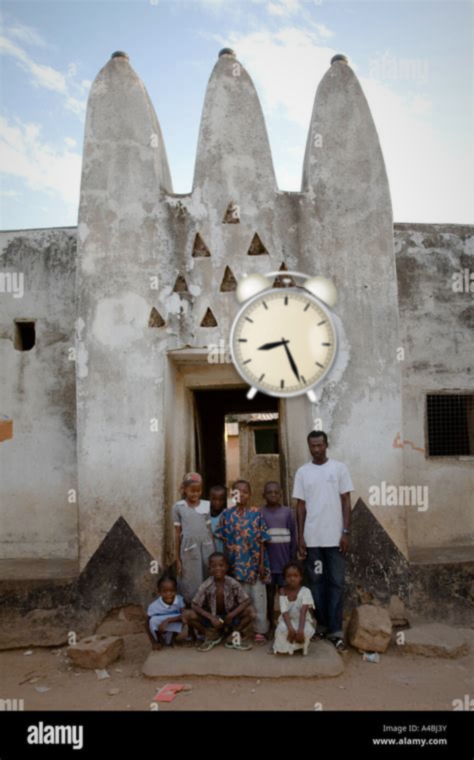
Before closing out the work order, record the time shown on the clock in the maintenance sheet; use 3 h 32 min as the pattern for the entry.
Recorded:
8 h 26 min
